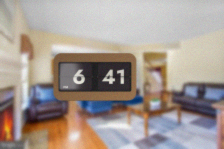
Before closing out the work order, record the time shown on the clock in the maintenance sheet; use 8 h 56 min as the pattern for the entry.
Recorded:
6 h 41 min
